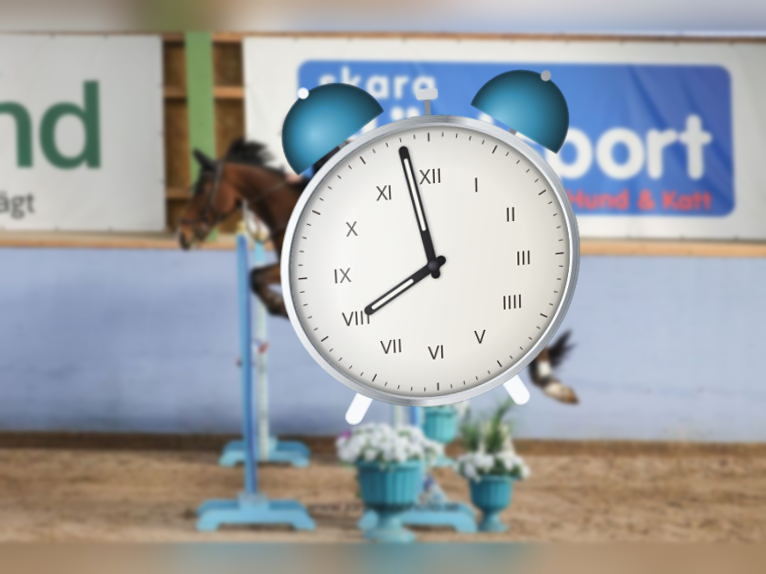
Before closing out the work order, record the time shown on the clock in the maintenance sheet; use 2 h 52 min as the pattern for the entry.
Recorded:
7 h 58 min
